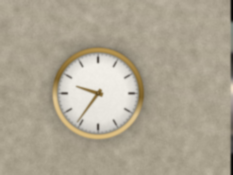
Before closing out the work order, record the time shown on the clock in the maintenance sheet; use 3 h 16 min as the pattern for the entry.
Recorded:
9 h 36 min
